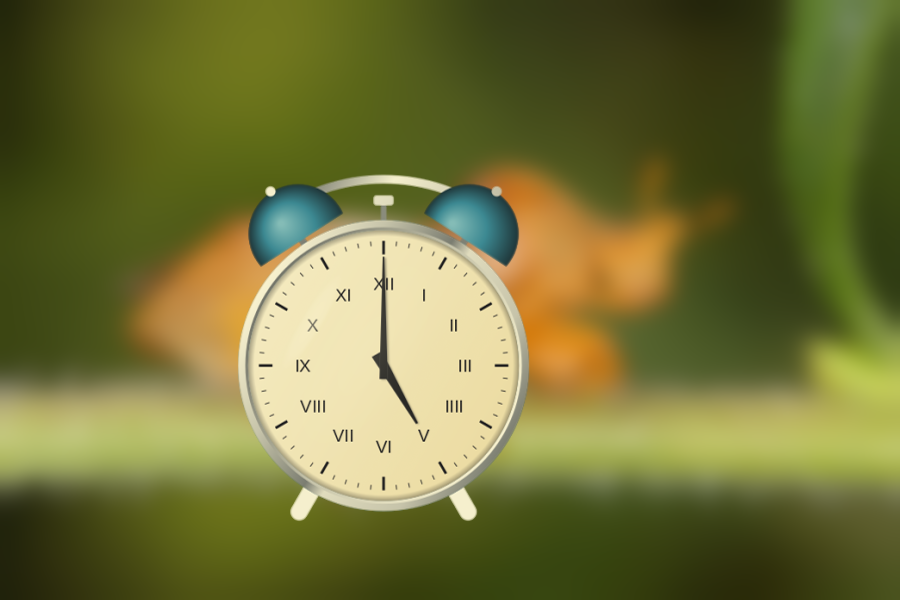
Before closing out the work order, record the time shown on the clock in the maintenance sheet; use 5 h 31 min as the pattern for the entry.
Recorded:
5 h 00 min
